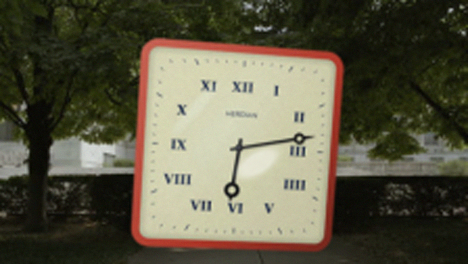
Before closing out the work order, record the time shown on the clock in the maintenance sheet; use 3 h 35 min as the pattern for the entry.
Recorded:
6 h 13 min
